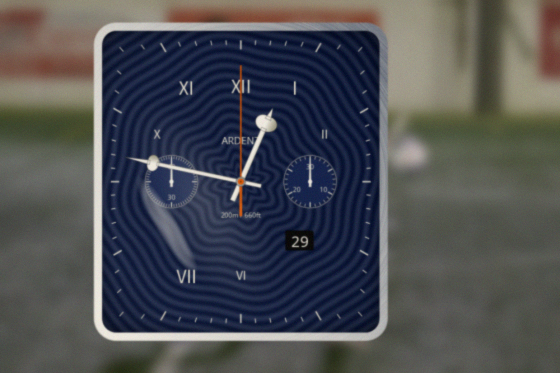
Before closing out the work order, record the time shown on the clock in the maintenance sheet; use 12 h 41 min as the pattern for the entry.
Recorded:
12 h 47 min
